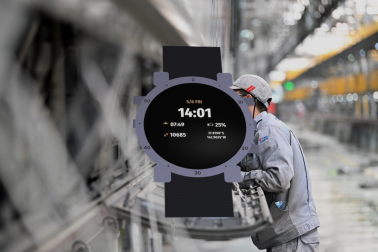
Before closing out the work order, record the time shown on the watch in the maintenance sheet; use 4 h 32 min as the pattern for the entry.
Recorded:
14 h 01 min
